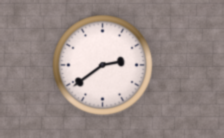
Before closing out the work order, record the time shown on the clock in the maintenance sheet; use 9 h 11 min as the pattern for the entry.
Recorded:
2 h 39 min
